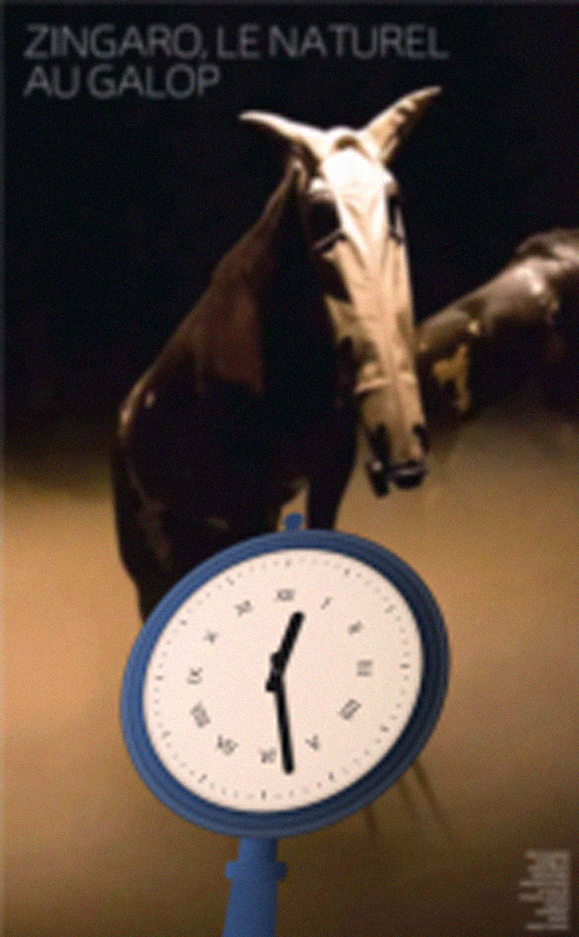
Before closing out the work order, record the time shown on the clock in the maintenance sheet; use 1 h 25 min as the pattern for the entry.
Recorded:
12 h 28 min
